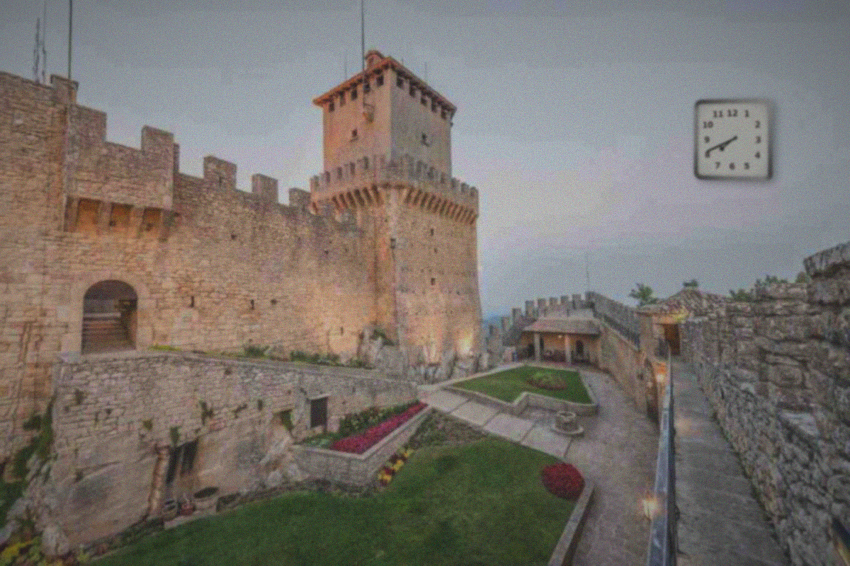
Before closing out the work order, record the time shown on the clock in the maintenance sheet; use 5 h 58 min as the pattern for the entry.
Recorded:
7 h 41 min
